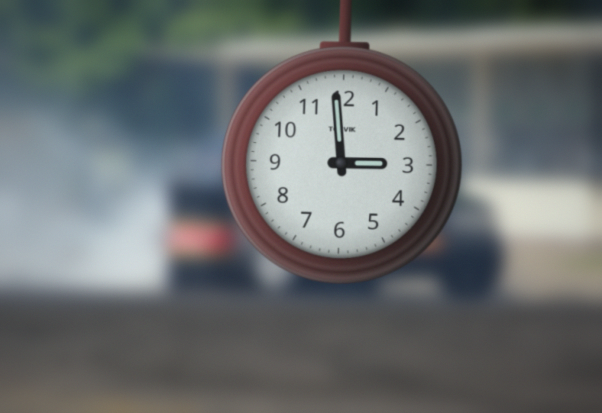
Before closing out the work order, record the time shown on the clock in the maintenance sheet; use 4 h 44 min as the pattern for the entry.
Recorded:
2 h 59 min
